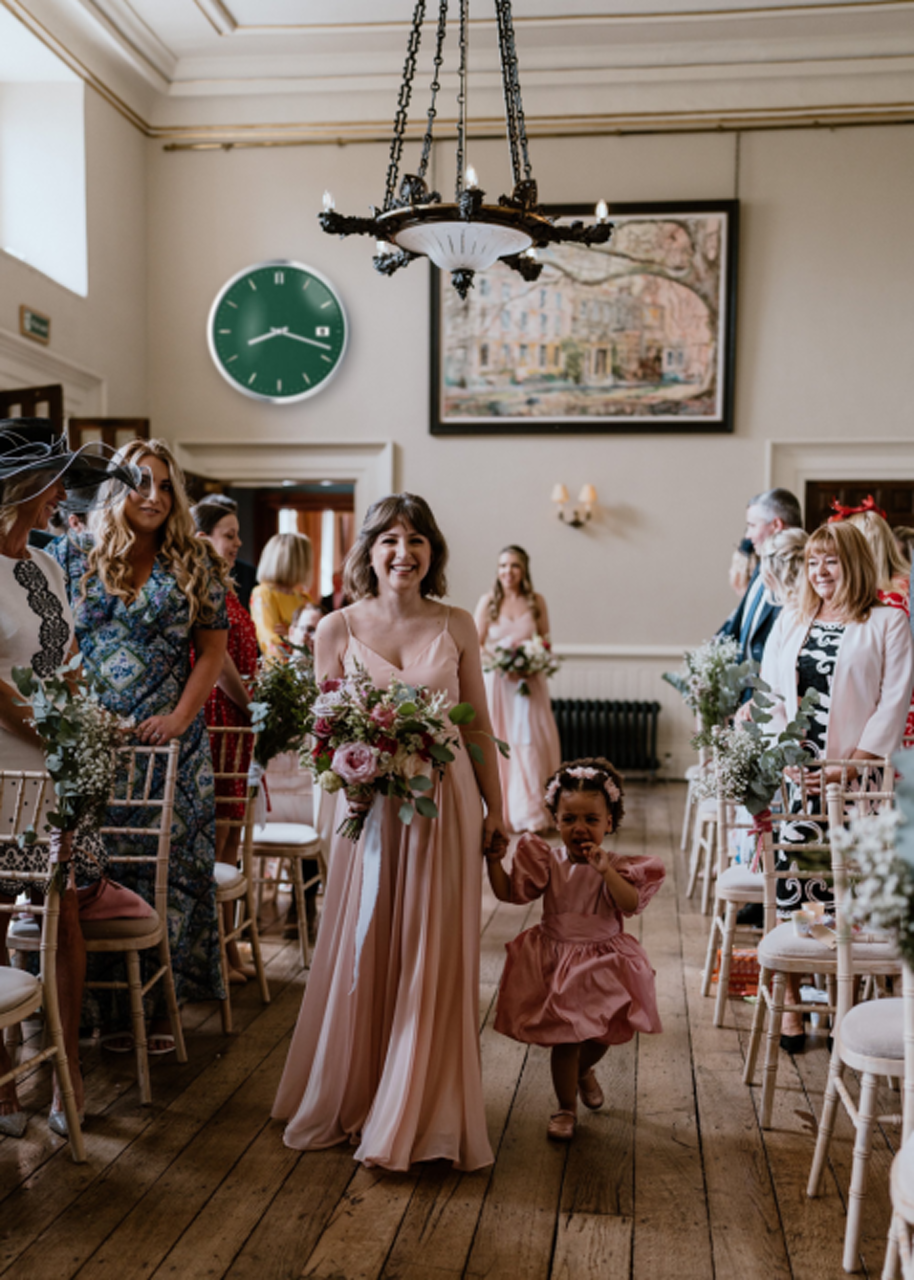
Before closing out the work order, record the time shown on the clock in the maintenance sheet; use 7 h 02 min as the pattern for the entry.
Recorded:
8 h 18 min
